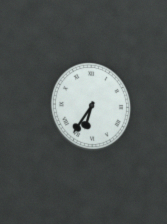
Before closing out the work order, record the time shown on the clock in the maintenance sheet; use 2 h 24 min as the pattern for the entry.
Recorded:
6 h 36 min
